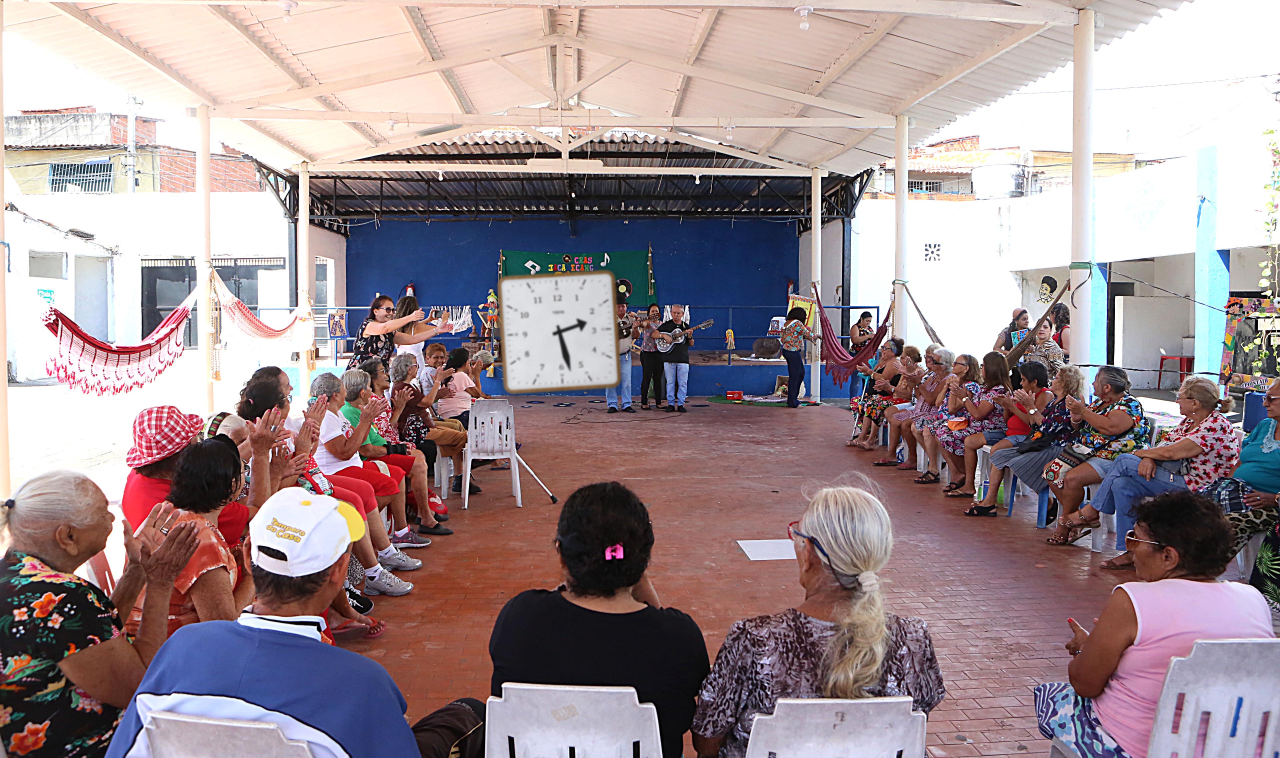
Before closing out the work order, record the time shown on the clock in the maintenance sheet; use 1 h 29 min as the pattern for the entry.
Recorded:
2 h 28 min
